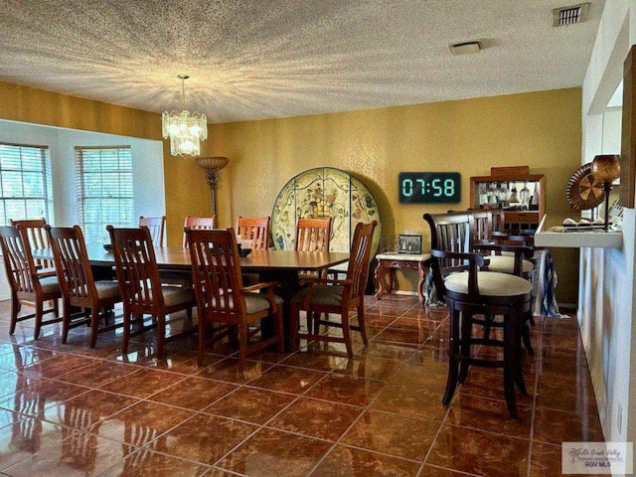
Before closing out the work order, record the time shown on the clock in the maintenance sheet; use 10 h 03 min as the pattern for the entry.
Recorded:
7 h 58 min
